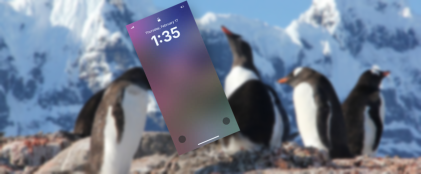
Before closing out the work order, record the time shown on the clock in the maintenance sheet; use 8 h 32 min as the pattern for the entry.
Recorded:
1 h 35 min
